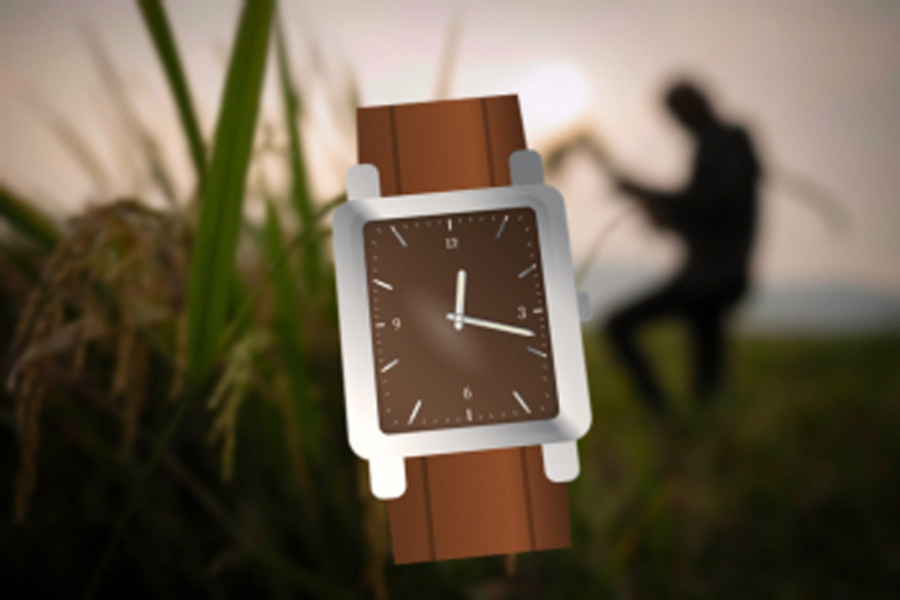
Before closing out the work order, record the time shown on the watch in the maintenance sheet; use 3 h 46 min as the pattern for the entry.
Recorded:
12 h 18 min
